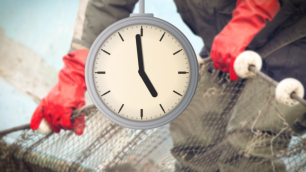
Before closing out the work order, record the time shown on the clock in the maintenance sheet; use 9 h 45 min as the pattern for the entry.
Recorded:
4 h 59 min
